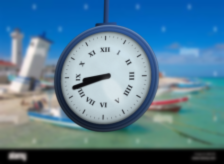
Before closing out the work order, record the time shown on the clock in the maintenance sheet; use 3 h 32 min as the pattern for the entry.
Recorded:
8 h 42 min
